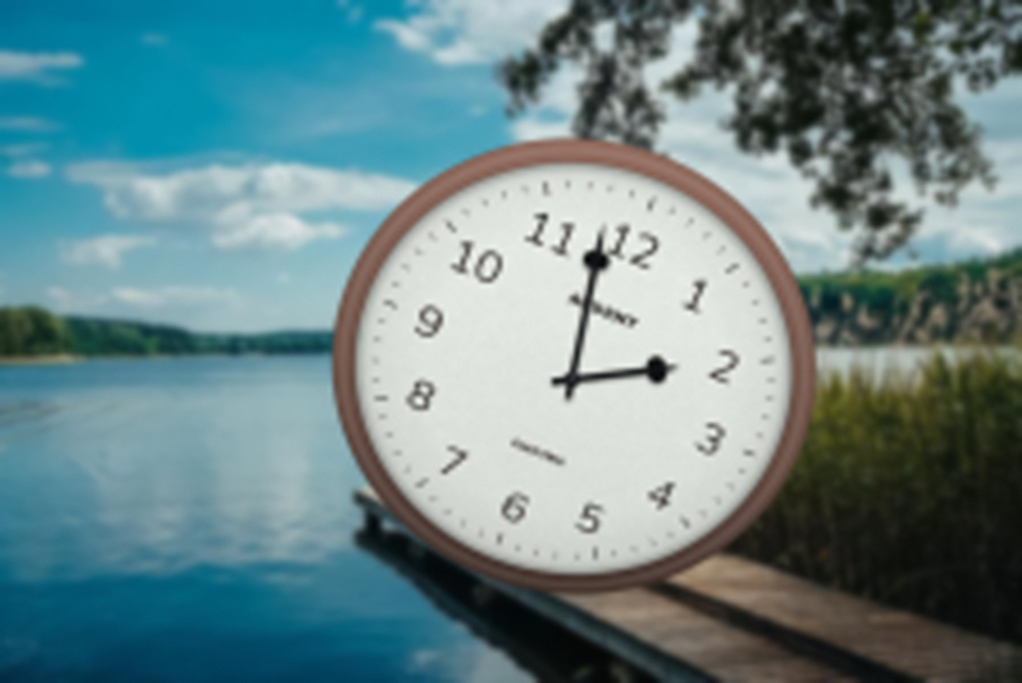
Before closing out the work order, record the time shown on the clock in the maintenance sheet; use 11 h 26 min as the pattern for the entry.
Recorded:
1 h 58 min
